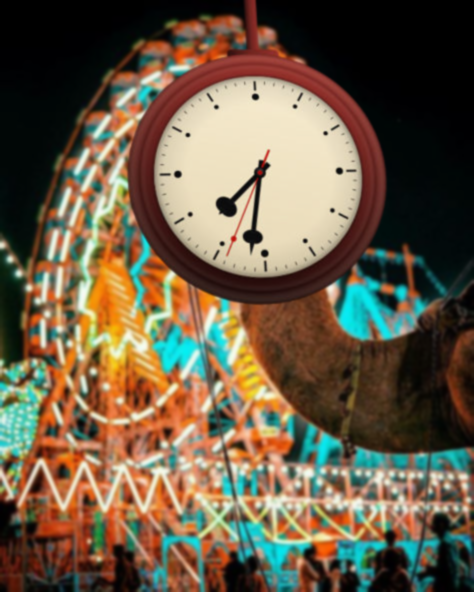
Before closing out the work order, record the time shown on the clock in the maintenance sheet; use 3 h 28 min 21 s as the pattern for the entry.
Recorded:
7 h 31 min 34 s
